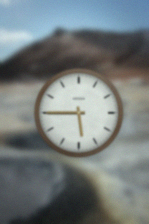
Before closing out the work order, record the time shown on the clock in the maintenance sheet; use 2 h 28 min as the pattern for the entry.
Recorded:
5 h 45 min
